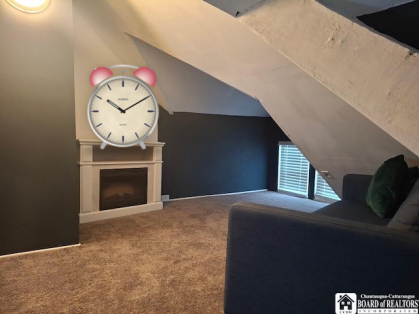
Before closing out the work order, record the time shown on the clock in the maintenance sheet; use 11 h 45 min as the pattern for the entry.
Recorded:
10 h 10 min
